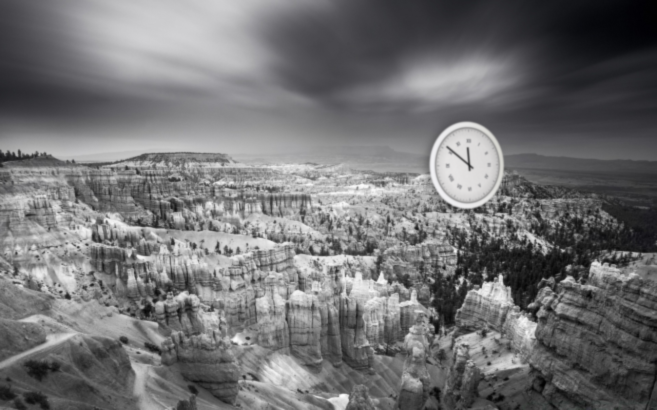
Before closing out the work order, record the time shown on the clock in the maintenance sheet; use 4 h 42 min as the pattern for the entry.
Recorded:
11 h 51 min
